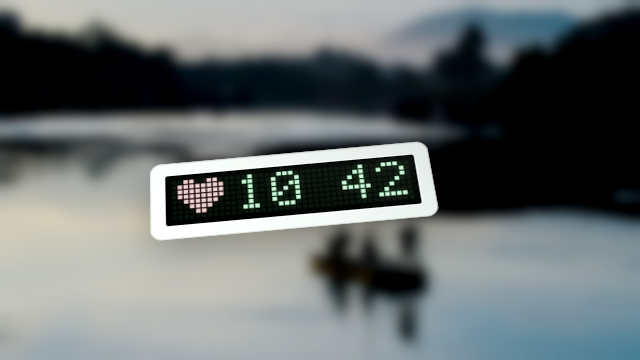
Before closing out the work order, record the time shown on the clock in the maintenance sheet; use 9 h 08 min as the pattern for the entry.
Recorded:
10 h 42 min
